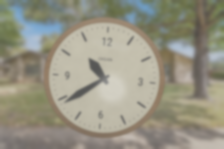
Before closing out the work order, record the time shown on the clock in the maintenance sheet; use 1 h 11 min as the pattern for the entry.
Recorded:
10 h 39 min
